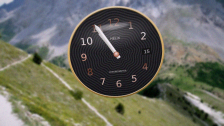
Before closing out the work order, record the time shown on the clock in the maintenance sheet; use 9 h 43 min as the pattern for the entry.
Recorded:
10 h 55 min
